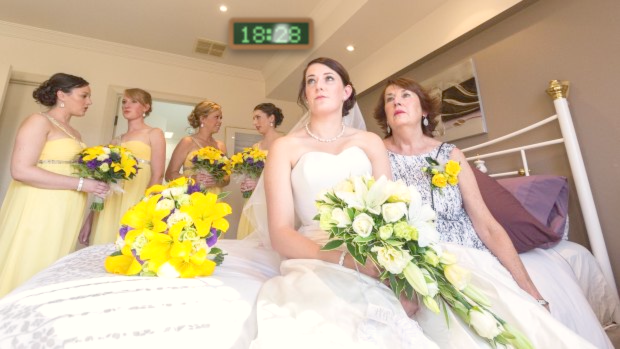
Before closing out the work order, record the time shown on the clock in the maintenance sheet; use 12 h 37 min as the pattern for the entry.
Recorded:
18 h 28 min
